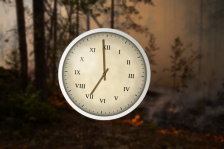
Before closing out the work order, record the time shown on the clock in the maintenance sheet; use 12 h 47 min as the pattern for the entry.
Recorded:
6 h 59 min
